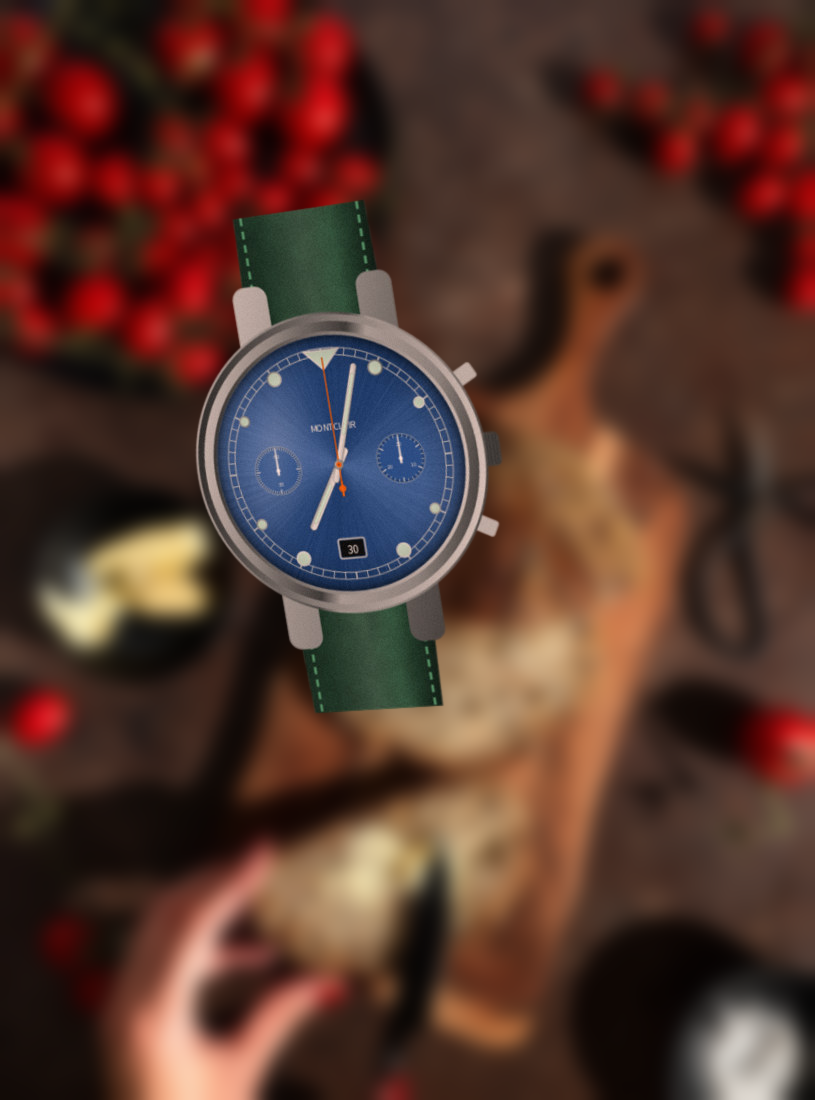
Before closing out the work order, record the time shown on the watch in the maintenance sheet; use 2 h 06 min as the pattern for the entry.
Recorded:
7 h 03 min
